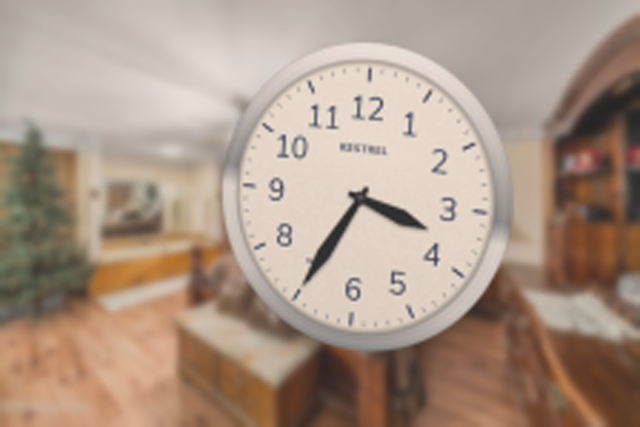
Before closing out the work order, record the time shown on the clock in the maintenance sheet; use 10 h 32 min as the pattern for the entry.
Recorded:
3 h 35 min
